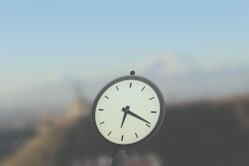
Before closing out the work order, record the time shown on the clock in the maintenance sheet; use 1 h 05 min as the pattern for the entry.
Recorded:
6 h 19 min
